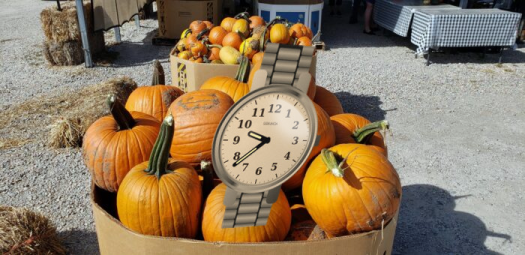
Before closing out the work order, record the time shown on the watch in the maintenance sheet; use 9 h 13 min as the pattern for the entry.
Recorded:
9 h 38 min
